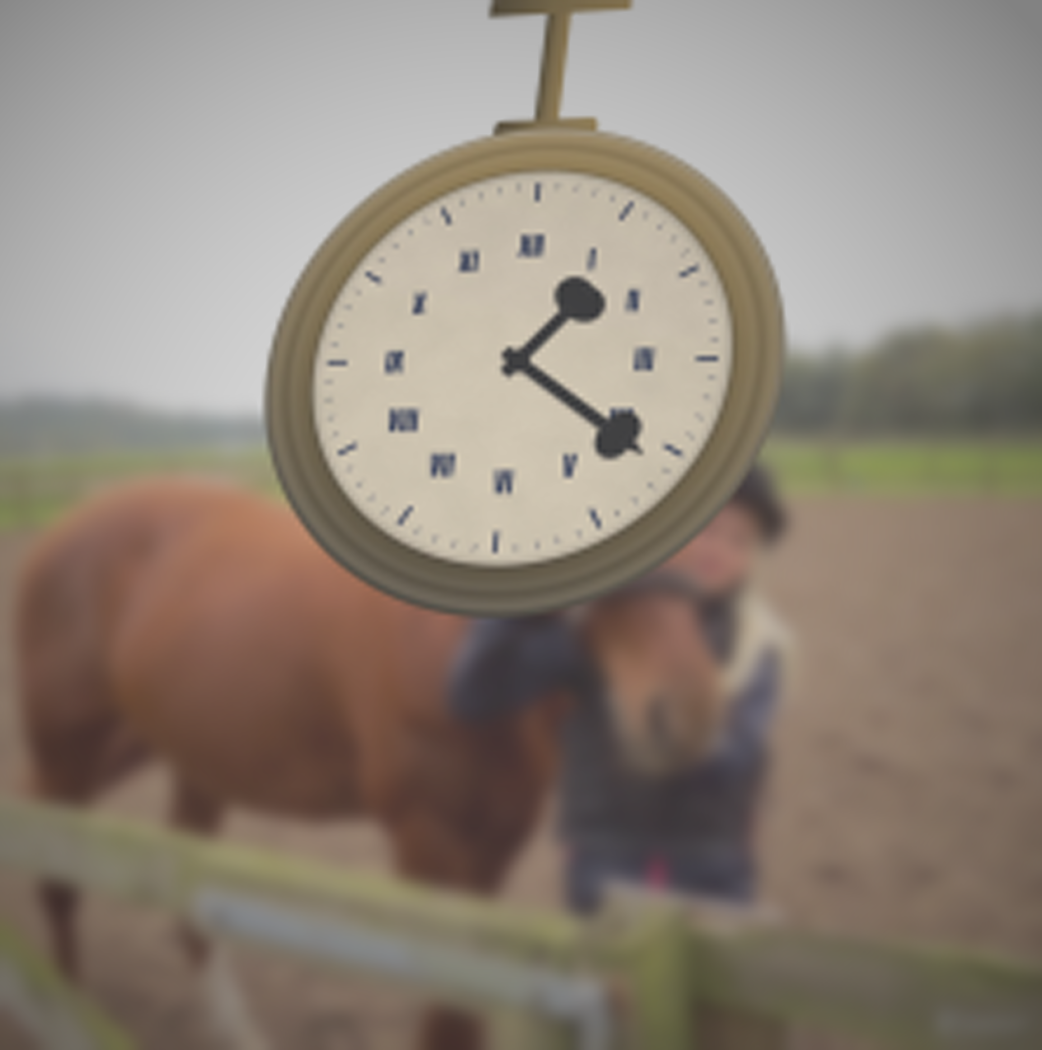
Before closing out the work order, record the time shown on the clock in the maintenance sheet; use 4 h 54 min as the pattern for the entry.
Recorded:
1 h 21 min
